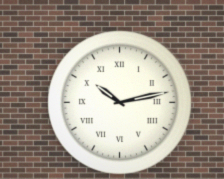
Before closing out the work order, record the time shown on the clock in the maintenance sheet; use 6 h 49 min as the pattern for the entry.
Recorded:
10 h 13 min
